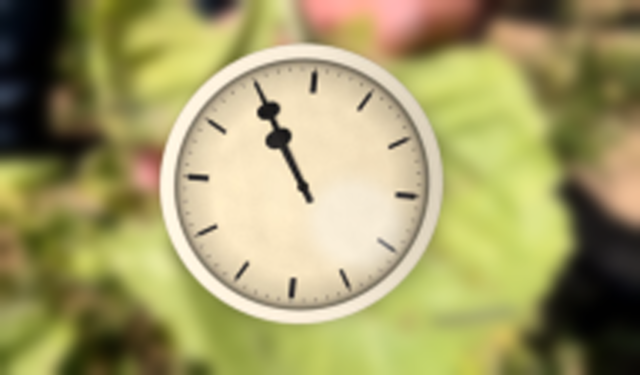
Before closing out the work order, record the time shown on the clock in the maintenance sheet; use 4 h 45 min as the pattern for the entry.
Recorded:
10 h 55 min
